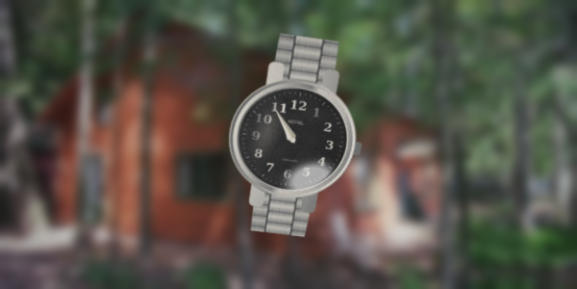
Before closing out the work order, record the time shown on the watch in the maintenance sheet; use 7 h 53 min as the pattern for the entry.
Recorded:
10 h 54 min
